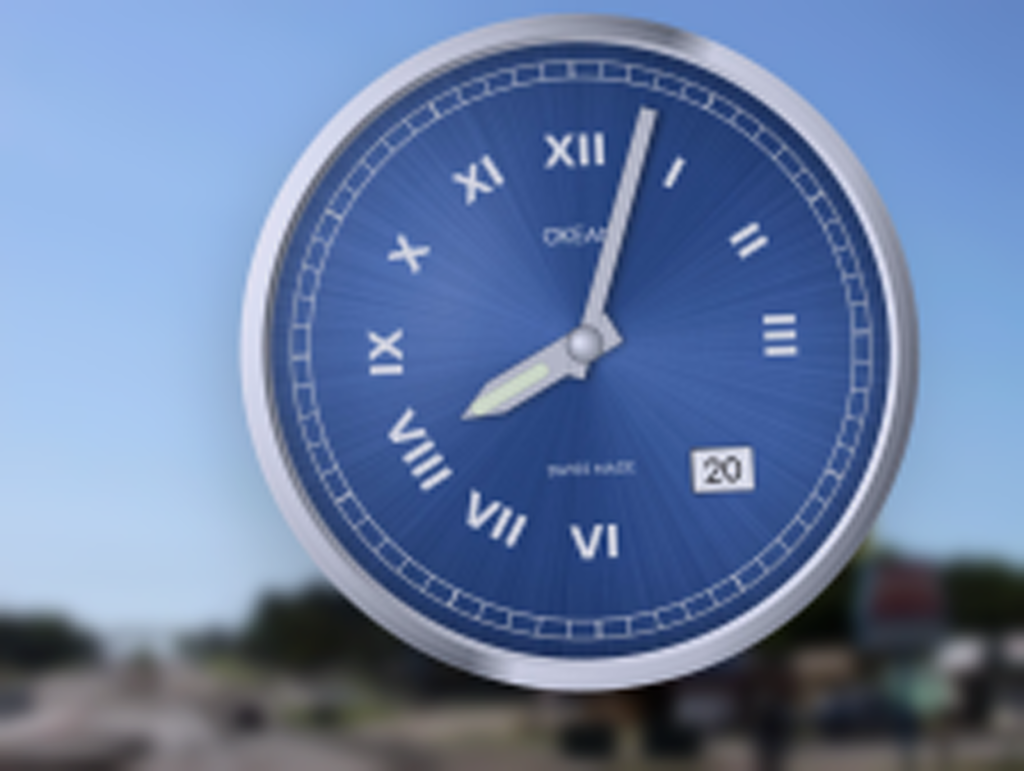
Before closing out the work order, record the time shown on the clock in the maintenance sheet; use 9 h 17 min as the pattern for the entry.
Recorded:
8 h 03 min
